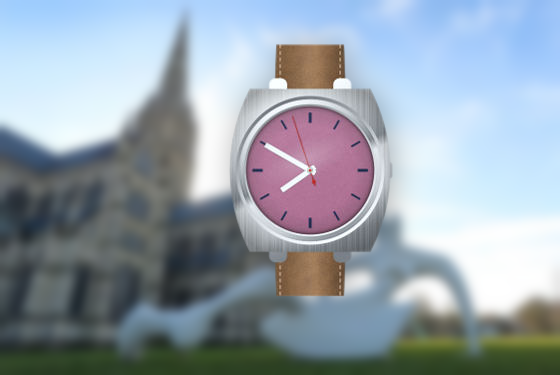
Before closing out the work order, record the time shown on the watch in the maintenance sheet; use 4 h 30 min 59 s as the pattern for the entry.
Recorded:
7 h 49 min 57 s
